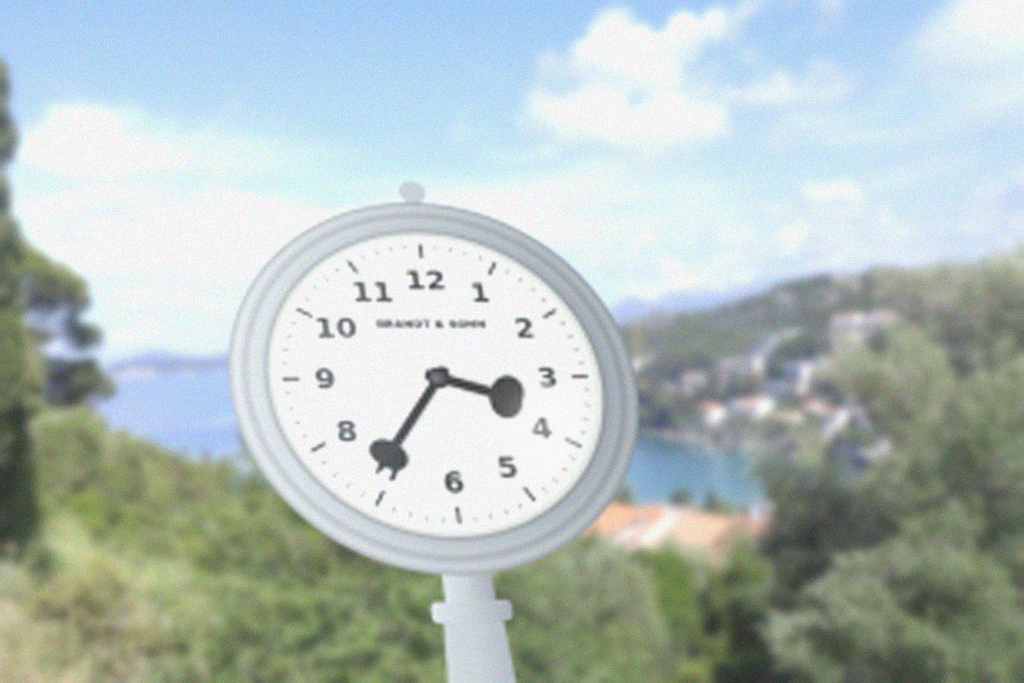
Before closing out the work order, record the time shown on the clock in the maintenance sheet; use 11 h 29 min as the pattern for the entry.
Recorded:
3 h 36 min
